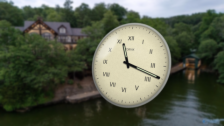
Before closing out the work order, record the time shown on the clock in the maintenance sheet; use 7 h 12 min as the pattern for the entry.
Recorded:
11 h 18 min
